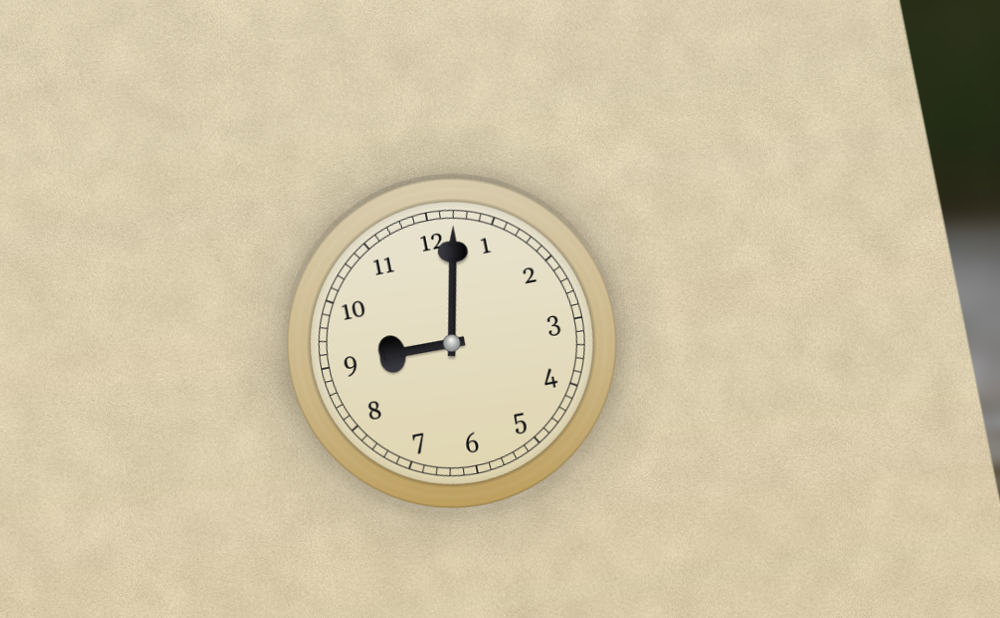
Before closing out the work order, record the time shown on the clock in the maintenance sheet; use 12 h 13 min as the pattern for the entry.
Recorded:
9 h 02 min
